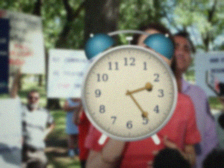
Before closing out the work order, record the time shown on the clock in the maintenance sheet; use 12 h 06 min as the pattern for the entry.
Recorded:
2 h 24 min
